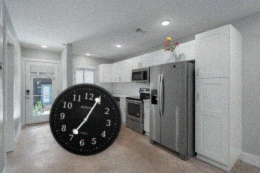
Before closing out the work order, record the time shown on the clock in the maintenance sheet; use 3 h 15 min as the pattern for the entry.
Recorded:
7 h 04 min
